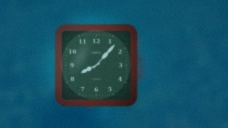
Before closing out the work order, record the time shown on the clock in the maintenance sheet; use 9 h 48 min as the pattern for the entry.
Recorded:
8 h 07 min
